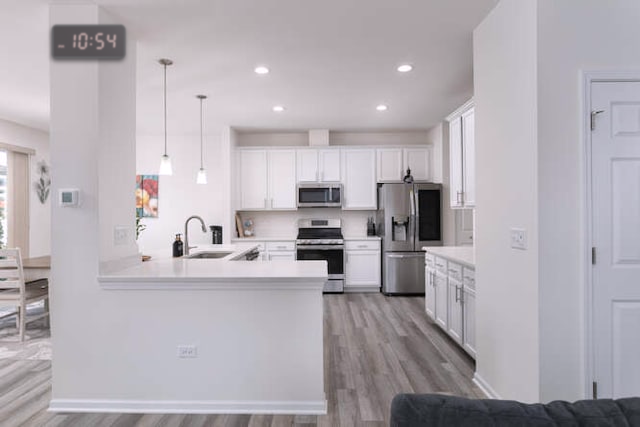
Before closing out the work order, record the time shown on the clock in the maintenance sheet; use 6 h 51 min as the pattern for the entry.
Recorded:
10 h 54 min
